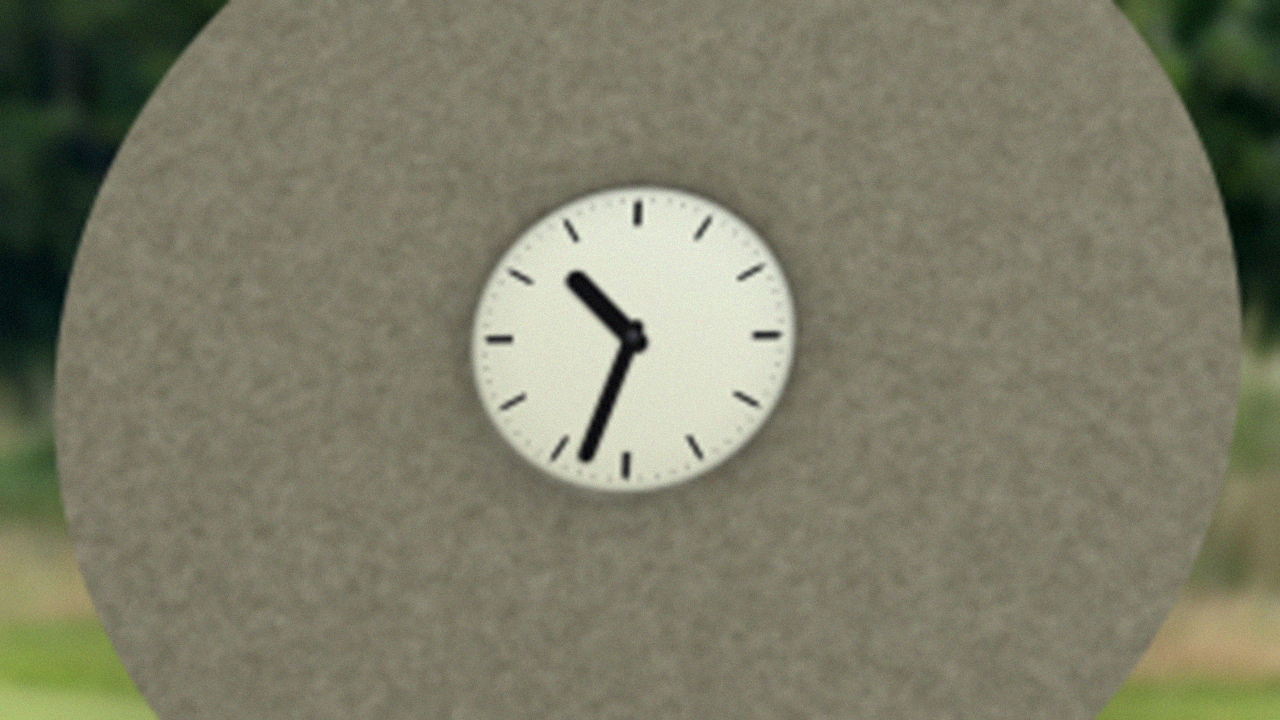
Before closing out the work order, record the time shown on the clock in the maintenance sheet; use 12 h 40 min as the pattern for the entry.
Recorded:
10 h 33 min
